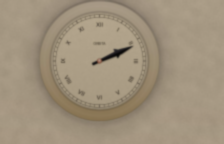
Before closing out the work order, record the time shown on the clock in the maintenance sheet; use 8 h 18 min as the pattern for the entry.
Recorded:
2 h 11 min
